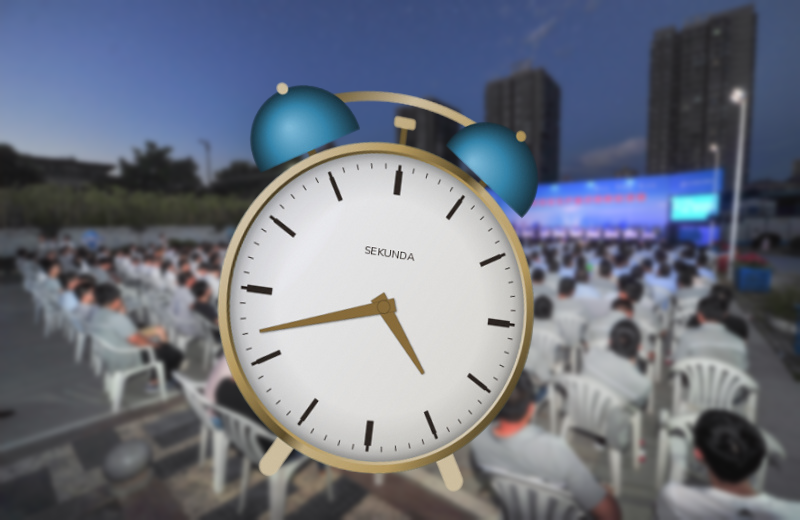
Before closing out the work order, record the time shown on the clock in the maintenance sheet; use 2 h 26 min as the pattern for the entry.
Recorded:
4 h 42 min
